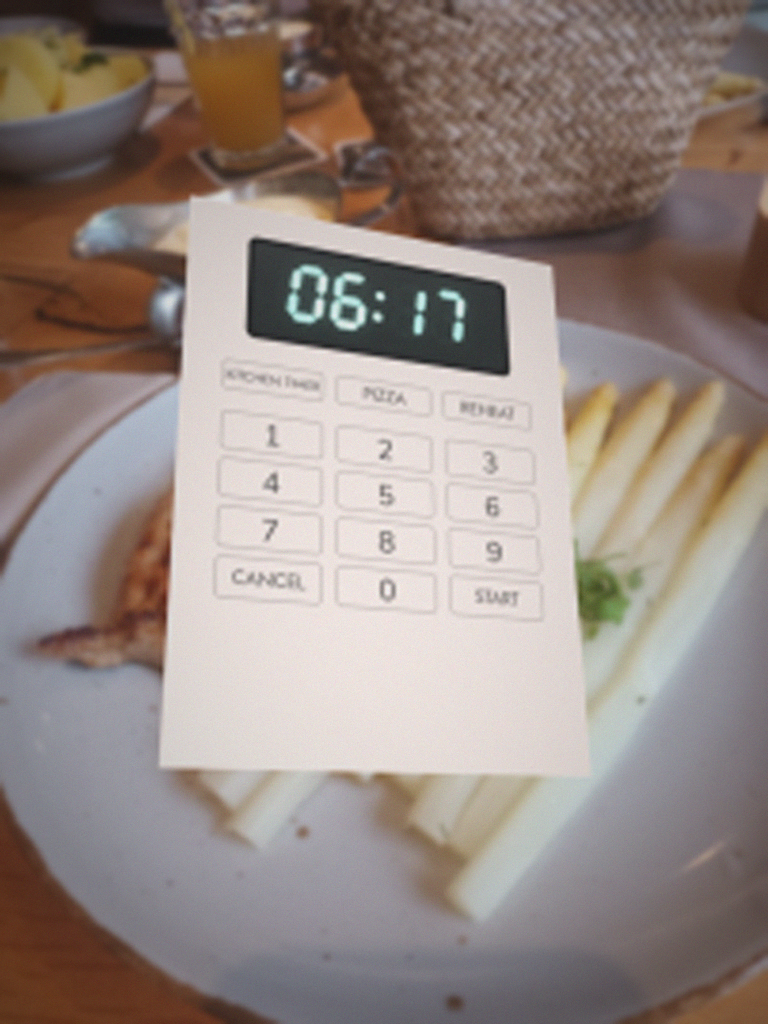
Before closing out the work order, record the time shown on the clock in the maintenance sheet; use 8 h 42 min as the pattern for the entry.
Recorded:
6 h 17 min
